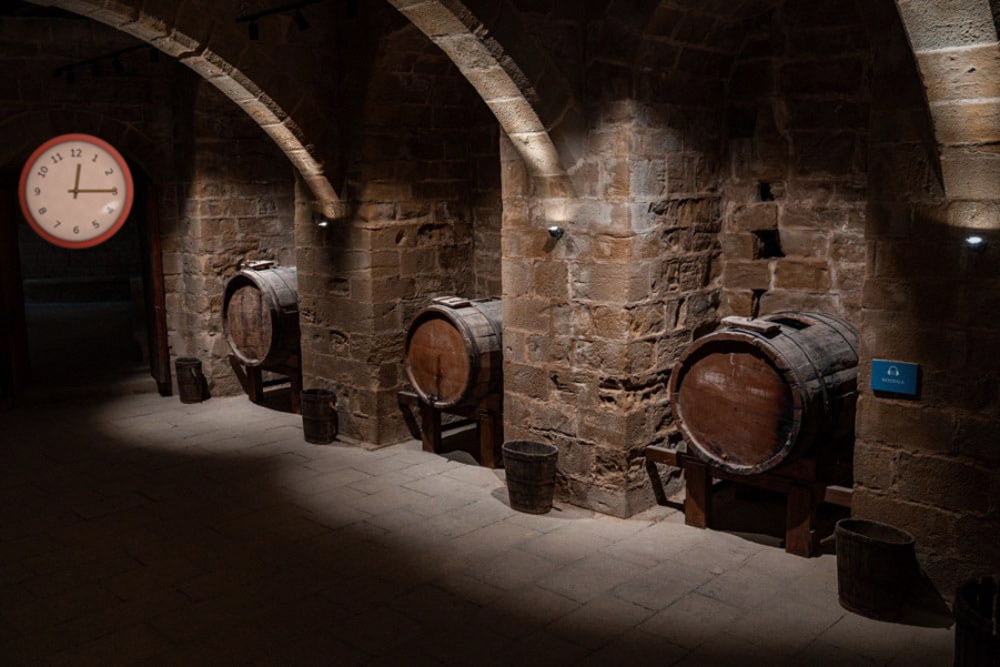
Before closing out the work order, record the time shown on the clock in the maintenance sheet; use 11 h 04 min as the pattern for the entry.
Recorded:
12 h 15 min
